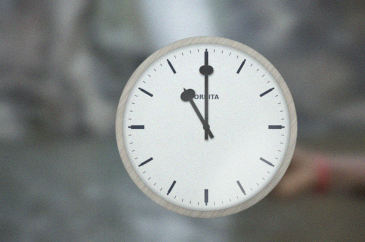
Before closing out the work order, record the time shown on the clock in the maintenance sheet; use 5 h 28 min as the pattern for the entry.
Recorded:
11 h 00 min
